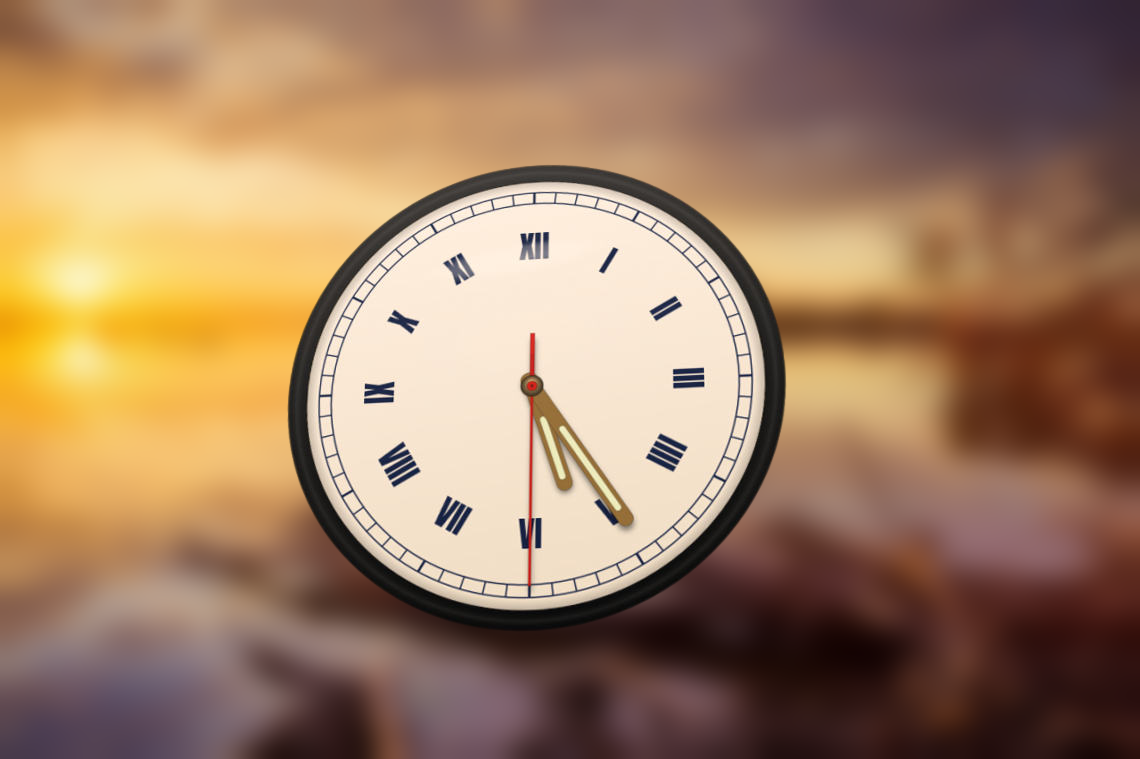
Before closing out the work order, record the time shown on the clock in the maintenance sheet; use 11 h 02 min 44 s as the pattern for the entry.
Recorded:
5 h 24 min 30 s
